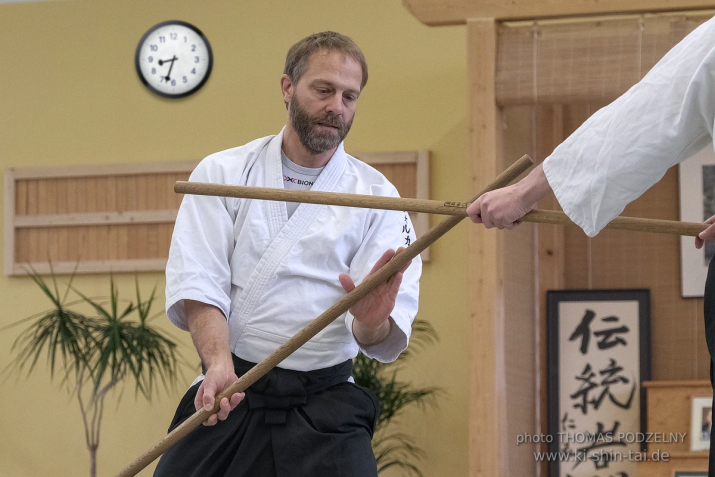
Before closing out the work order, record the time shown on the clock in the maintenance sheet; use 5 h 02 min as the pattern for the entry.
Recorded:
8 h 33 min
